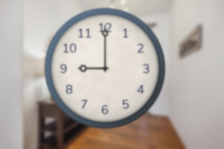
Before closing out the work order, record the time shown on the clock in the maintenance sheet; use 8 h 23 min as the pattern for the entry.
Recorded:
9 h 00 min
